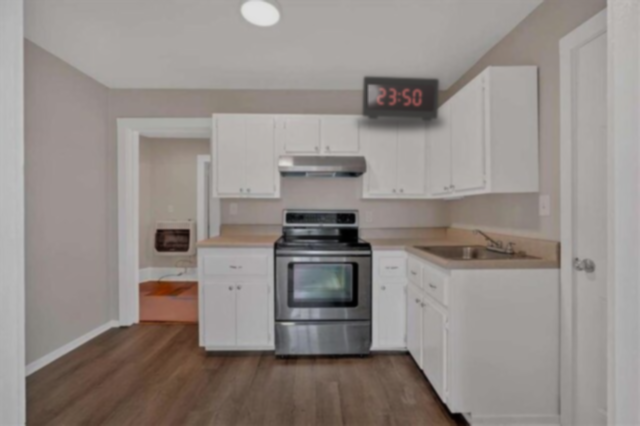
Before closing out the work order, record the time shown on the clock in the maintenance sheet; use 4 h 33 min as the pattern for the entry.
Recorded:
23 h 50 min
